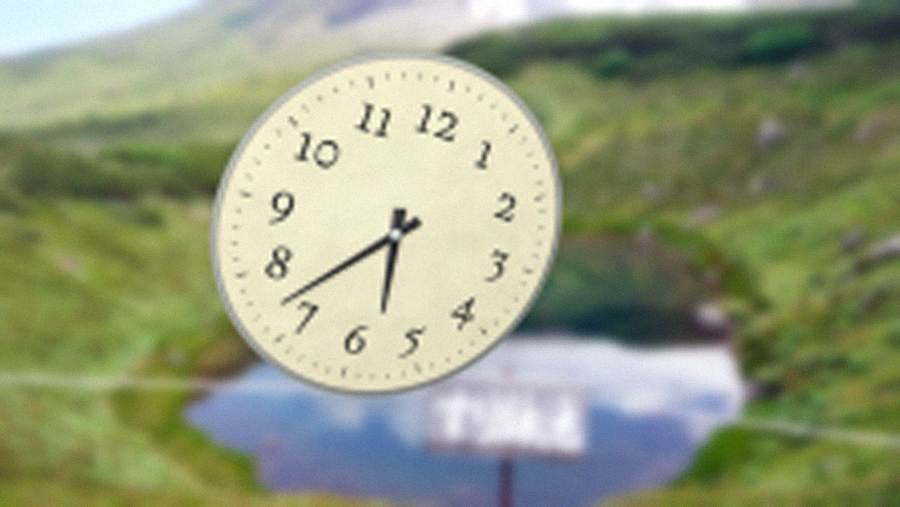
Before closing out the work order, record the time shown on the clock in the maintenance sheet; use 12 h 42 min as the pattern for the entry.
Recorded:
5 h 37 min
